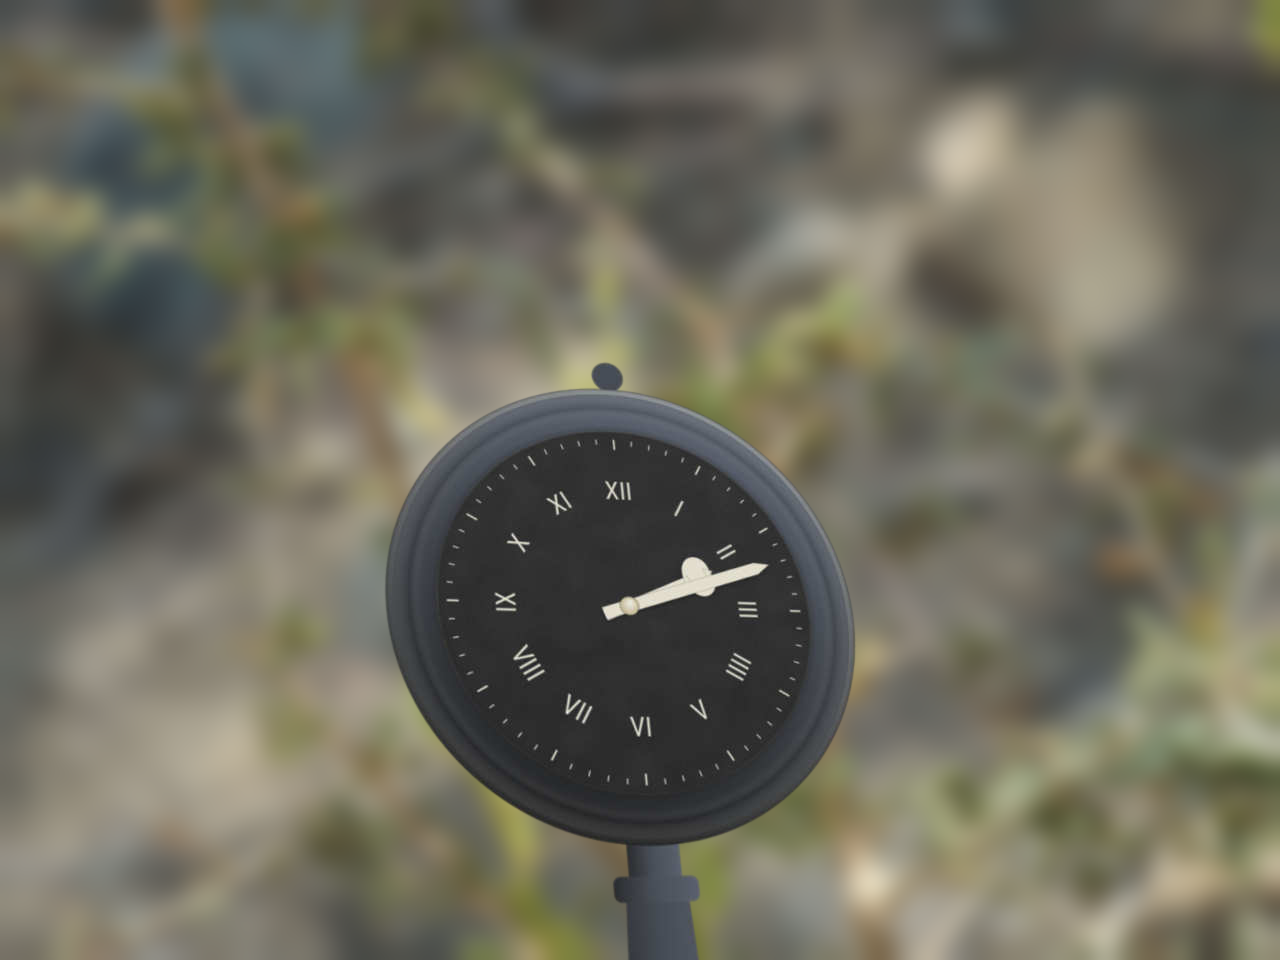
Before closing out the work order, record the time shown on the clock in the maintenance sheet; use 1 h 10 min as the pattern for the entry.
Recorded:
2 h 12 min
